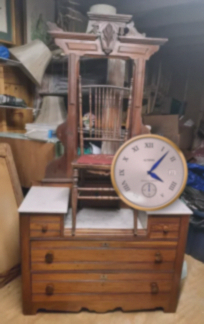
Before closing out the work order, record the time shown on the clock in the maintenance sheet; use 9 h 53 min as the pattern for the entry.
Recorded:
4 h 07 min
